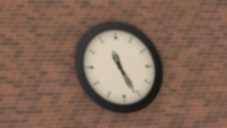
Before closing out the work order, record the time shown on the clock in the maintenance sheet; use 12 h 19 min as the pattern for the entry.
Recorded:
11 h 26 min
